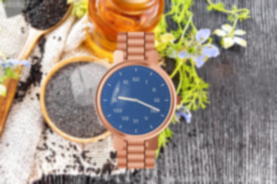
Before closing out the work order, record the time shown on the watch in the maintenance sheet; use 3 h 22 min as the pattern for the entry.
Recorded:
9 h 19 min
